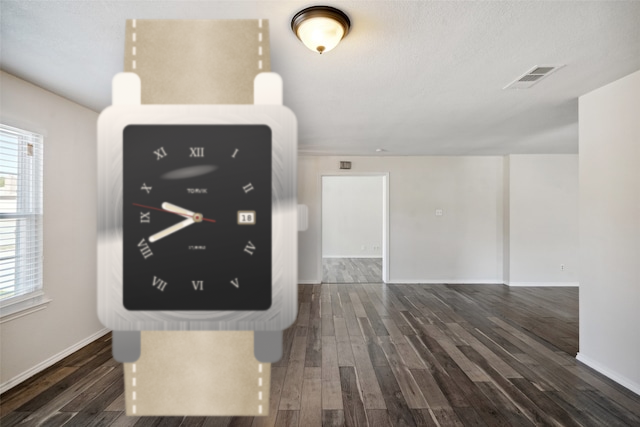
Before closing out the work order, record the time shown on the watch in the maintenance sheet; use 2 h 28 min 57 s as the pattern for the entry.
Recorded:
9 h 40 min 47 s
